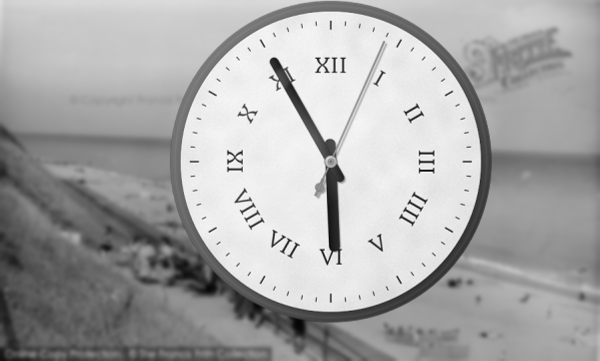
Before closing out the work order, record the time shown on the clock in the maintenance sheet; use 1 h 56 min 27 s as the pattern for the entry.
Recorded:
5 h 55 min 04 s
